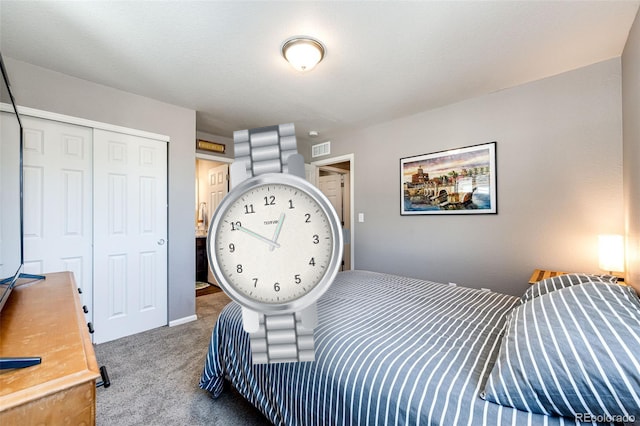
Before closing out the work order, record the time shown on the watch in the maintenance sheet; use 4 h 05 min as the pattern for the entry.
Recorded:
12 h 50 min
